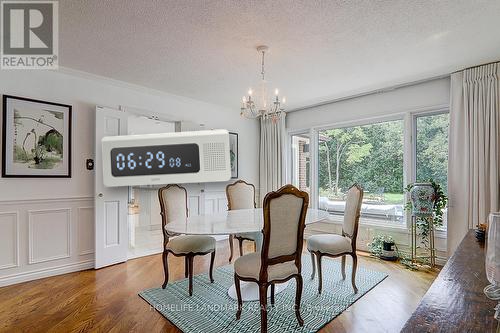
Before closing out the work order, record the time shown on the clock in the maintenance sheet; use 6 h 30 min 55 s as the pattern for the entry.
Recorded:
6 h 29 min 08 s
